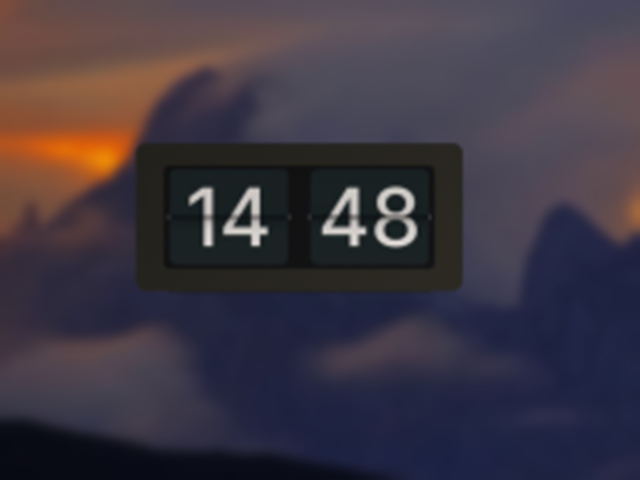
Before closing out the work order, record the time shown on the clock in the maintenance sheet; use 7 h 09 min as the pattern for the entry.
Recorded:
14 h 48 min
